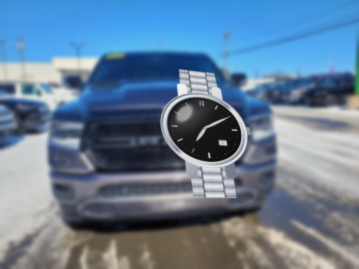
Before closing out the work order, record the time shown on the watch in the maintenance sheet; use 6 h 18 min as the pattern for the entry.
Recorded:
7 h 10 min
